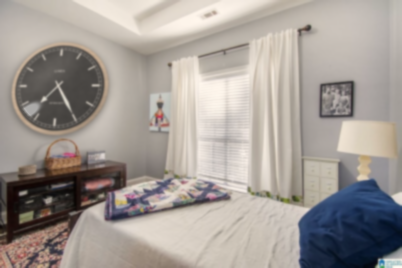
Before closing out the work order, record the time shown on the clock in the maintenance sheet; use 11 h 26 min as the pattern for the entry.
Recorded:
7 h 25 min
